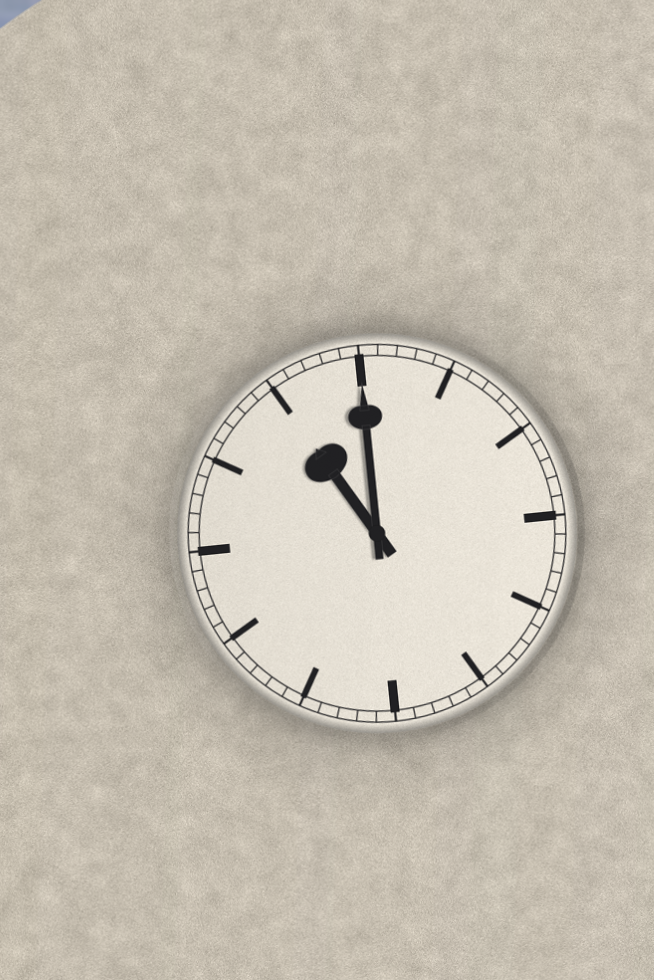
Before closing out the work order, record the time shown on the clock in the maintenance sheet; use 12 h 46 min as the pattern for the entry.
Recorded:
11 h 00 min
